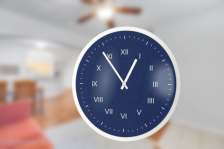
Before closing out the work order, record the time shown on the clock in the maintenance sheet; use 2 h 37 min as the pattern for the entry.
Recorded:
12 h 54 min
